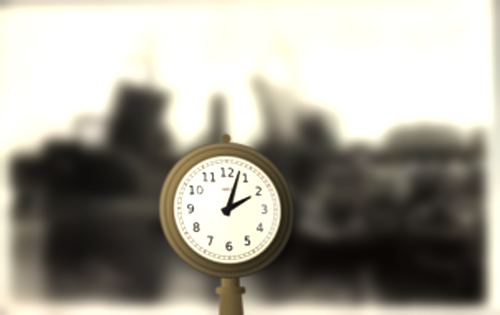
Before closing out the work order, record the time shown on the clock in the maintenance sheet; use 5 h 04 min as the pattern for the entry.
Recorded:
2 h 03 min
